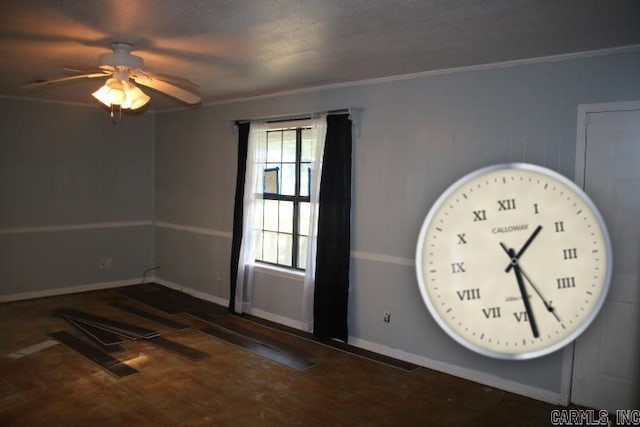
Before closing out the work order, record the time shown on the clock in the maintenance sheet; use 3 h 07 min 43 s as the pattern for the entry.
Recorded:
1 h 28 min 25 s
